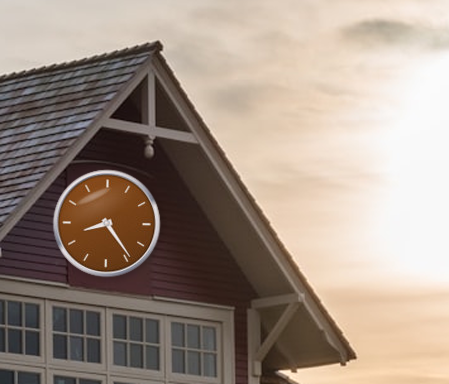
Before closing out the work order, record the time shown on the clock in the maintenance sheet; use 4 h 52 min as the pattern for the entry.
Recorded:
8 h 24 min
